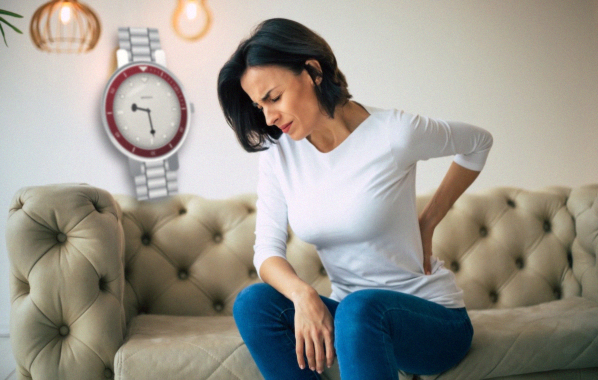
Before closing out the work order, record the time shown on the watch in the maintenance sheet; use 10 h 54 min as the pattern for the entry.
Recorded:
9 h 29 min
